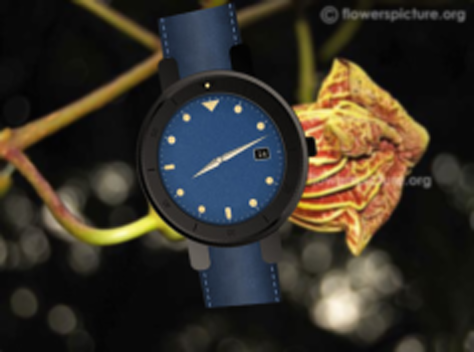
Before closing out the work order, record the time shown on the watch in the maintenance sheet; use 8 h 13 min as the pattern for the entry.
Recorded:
8 h 12 min
